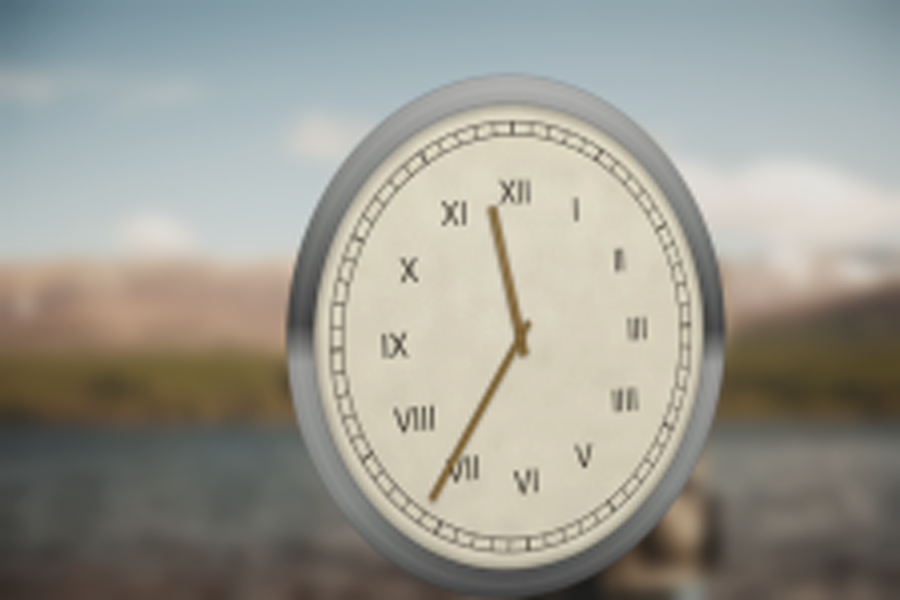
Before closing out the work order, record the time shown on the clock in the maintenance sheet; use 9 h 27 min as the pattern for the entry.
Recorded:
11 h 36 min
